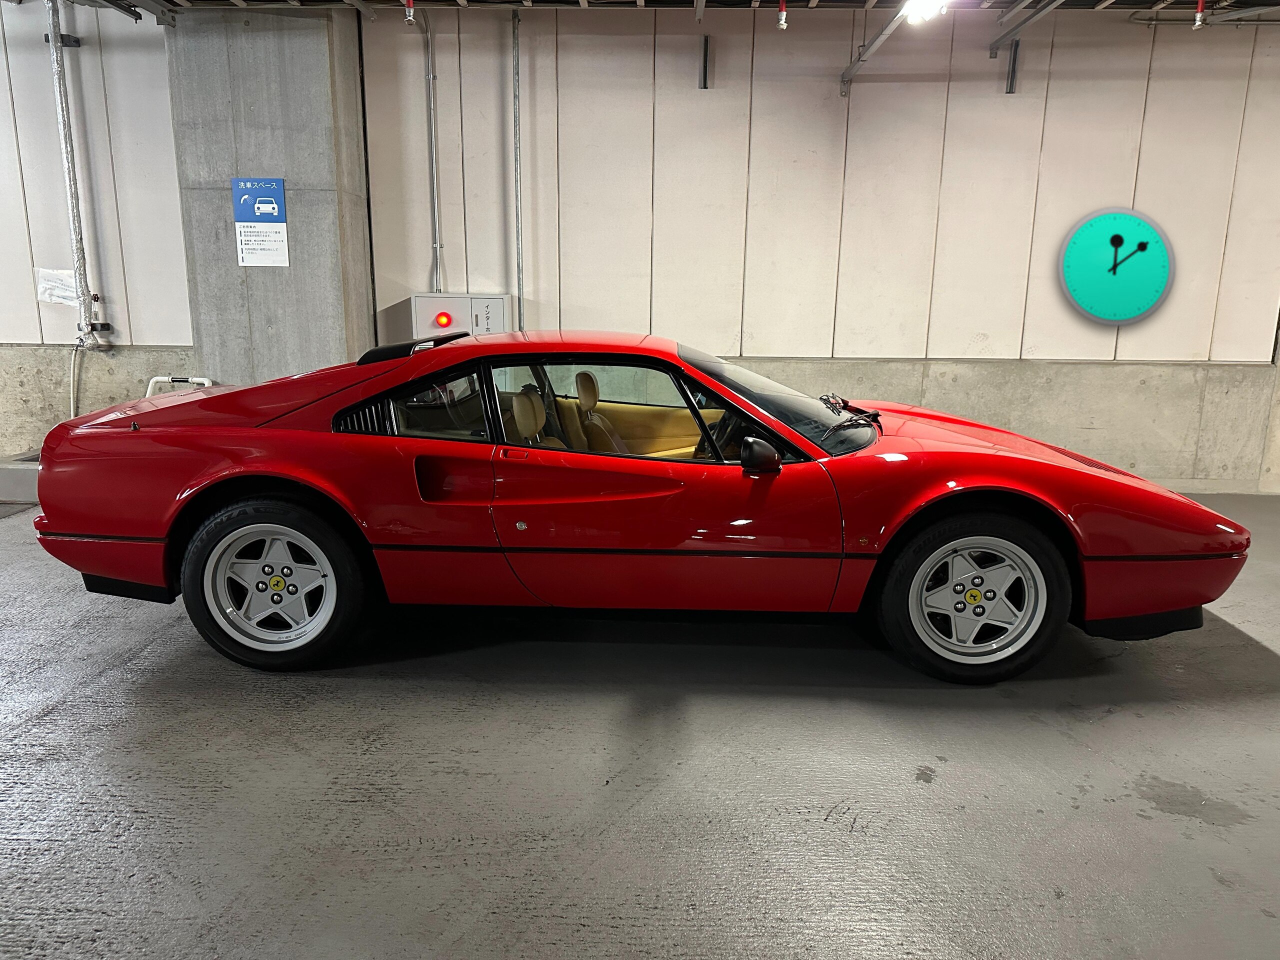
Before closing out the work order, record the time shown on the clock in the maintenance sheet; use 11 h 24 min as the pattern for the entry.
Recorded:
12 h 09 min
